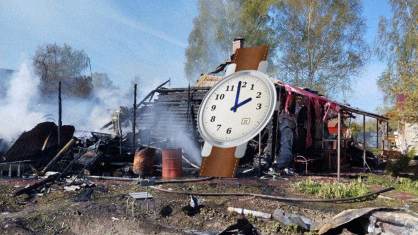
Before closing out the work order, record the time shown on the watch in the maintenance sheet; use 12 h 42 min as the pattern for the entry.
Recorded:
1 h 59 min
